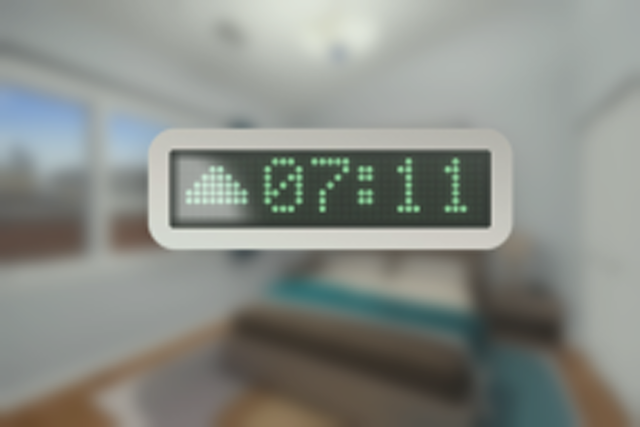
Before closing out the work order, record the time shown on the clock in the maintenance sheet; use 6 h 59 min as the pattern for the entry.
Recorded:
7 h 11 min
